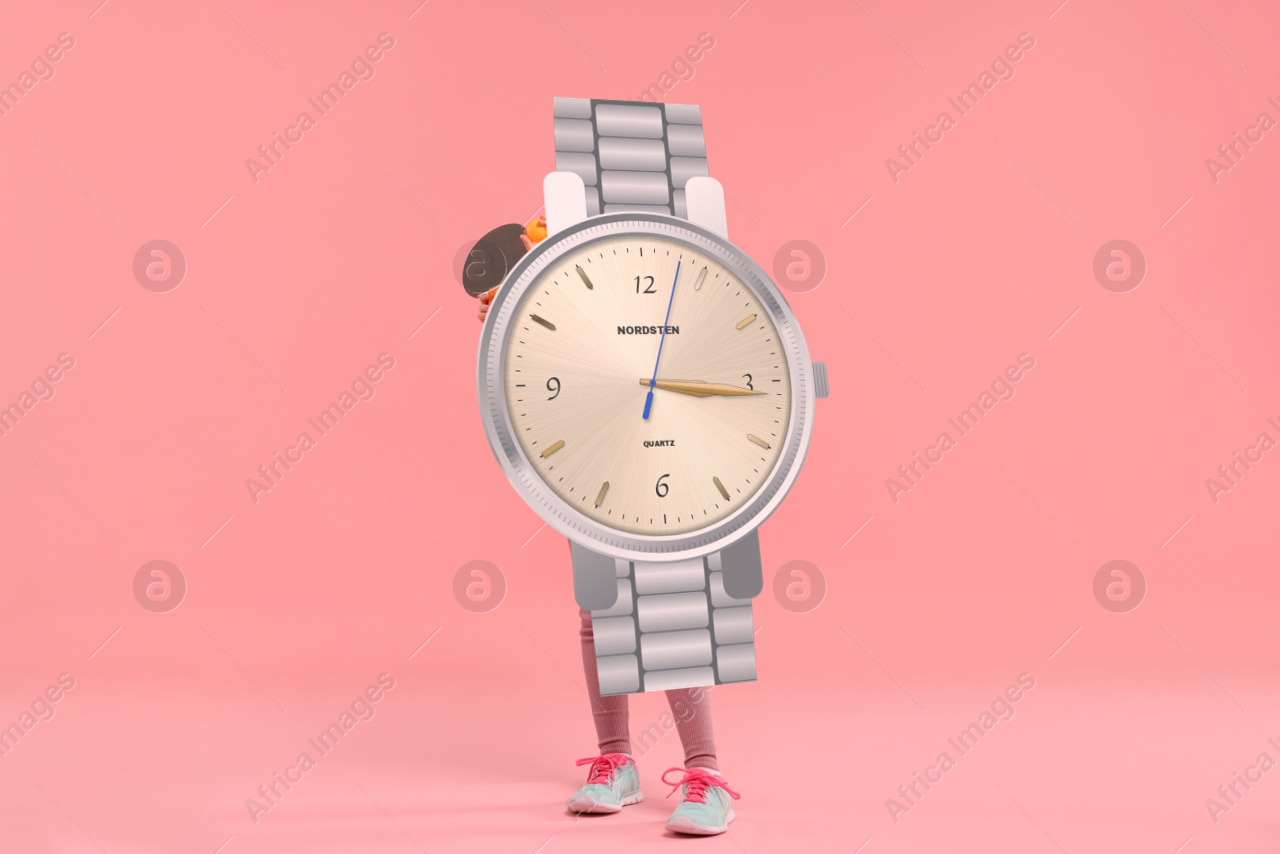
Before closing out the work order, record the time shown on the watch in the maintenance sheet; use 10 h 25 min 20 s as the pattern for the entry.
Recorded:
3 h 16 min 03 s
